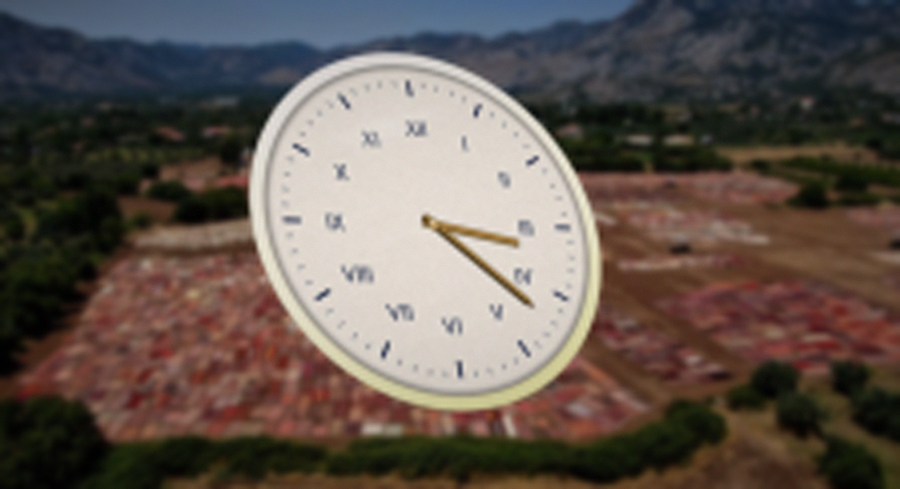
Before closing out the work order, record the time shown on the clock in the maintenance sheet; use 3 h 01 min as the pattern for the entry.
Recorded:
3 h 22 min
